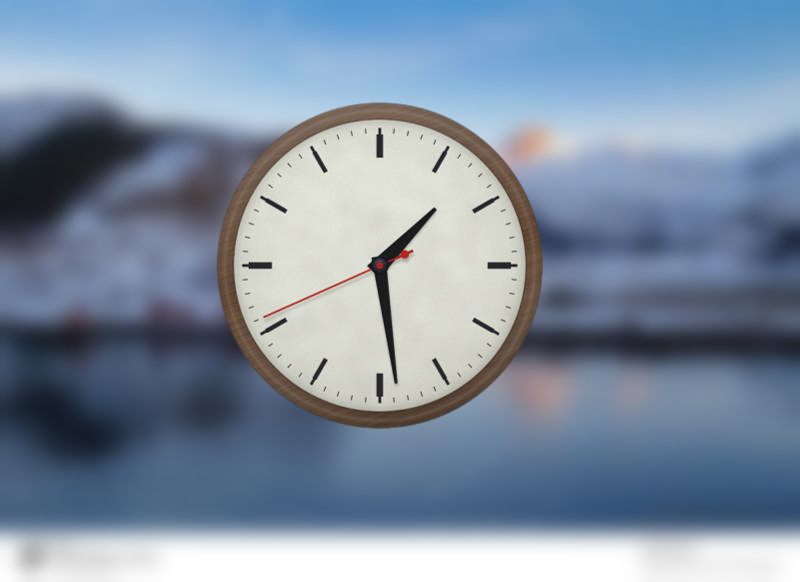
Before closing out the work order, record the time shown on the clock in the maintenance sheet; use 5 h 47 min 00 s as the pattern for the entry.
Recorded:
1 h 28 min 41 s
